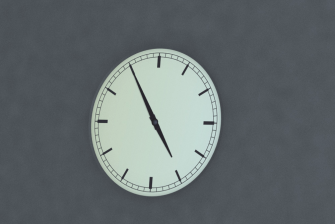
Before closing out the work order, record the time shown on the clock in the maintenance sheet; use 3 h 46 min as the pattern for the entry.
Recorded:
4 h 55 min
